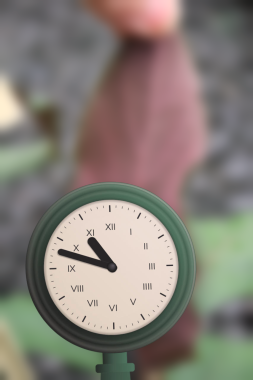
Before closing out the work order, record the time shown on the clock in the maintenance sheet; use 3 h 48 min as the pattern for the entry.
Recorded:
10 h 48 min
